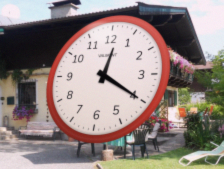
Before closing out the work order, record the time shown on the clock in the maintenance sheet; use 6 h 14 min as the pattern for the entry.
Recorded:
12 h 20 min
